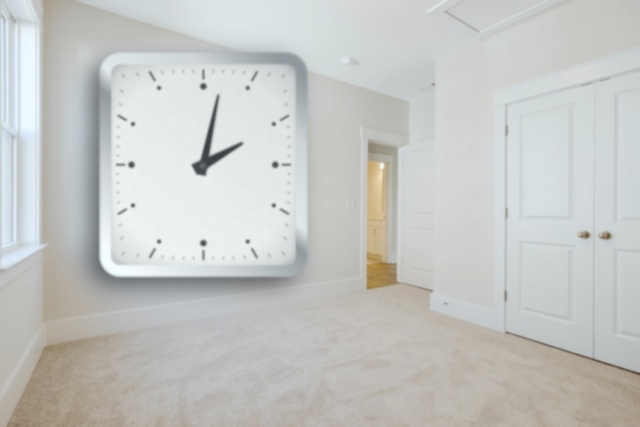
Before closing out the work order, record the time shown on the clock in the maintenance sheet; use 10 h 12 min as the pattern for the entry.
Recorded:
2 h 02 min
